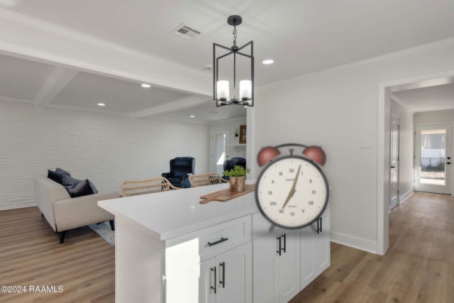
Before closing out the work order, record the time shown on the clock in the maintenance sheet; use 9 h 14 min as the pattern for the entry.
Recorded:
7 h 03 min
